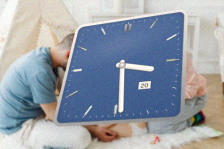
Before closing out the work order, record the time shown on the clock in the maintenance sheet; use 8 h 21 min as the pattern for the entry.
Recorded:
3 h 29 min
